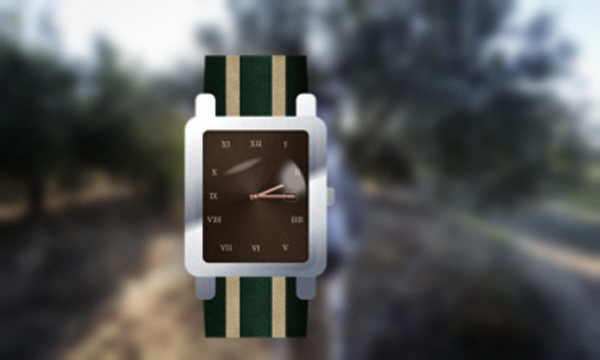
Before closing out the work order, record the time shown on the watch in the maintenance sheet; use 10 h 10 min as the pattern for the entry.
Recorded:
2 h 15 min
